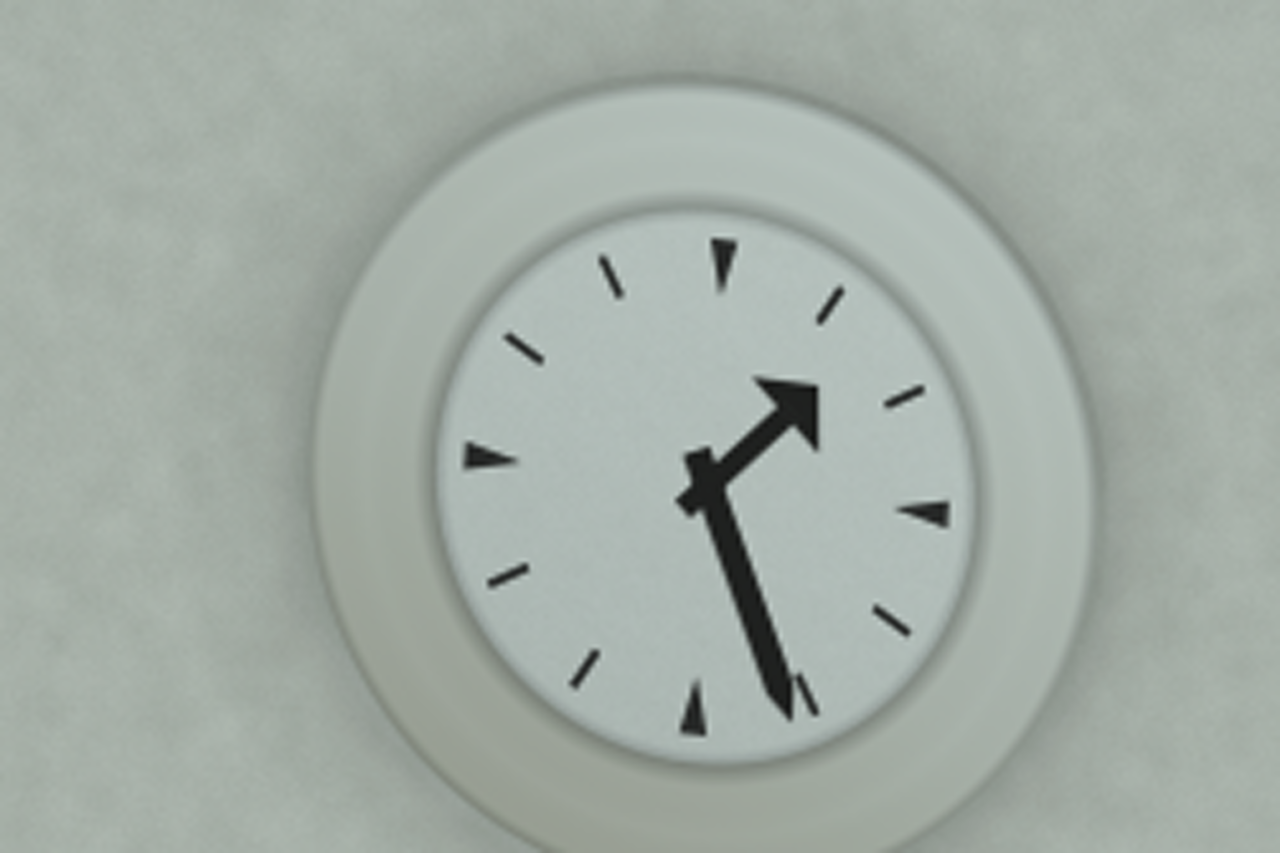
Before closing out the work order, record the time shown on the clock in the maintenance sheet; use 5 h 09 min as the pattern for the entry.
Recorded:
1 h 26 min
